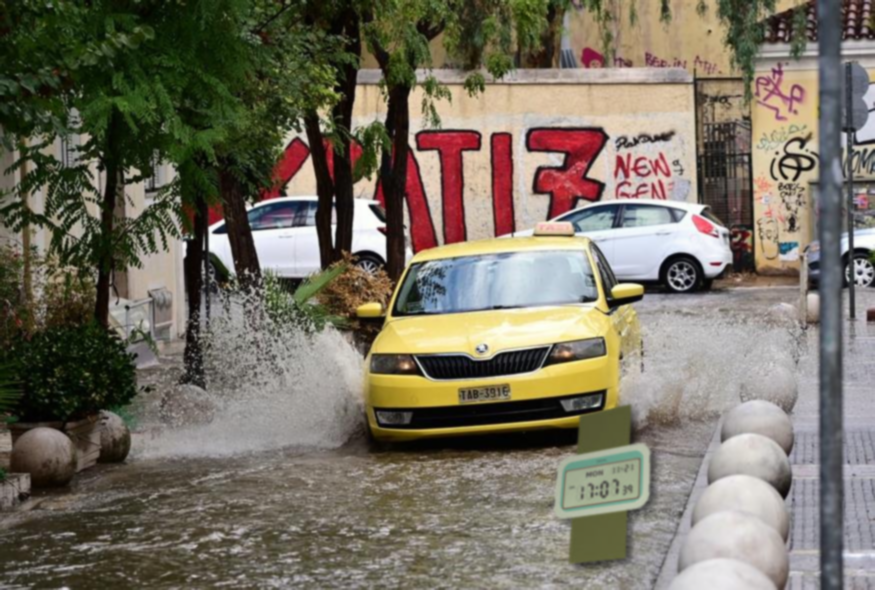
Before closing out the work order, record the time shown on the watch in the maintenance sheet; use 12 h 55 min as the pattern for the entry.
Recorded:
17 h 07 min
